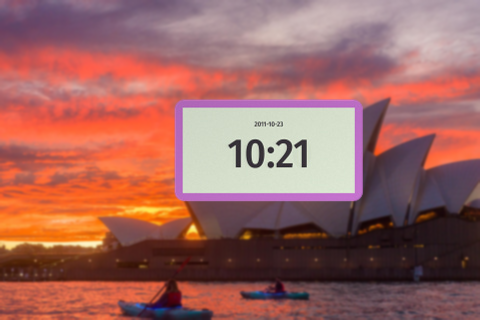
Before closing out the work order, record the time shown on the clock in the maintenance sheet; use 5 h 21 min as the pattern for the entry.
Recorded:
10 h 21 min
